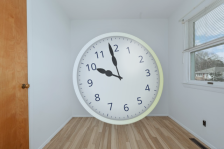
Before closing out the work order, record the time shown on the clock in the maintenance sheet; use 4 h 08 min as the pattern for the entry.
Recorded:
9 h 59 min
